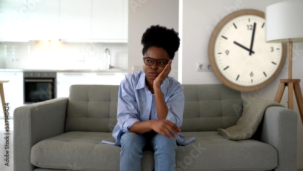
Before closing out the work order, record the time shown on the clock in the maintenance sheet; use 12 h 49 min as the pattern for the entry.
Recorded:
10 h 02 min
